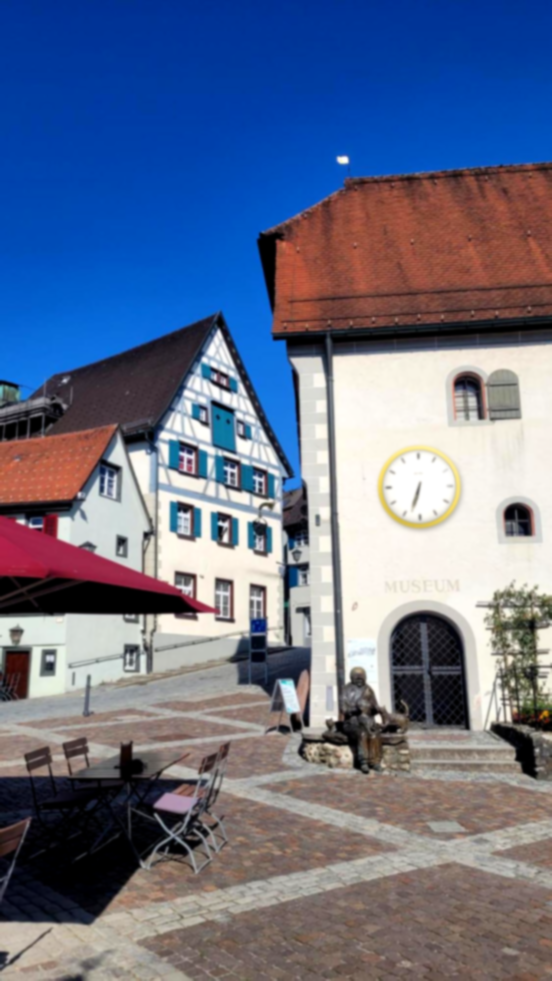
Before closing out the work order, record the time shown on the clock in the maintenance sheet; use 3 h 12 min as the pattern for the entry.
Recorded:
6 h 33 min
